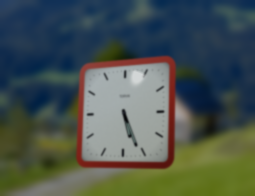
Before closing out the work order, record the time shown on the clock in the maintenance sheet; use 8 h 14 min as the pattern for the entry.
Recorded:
5 h 26 min
